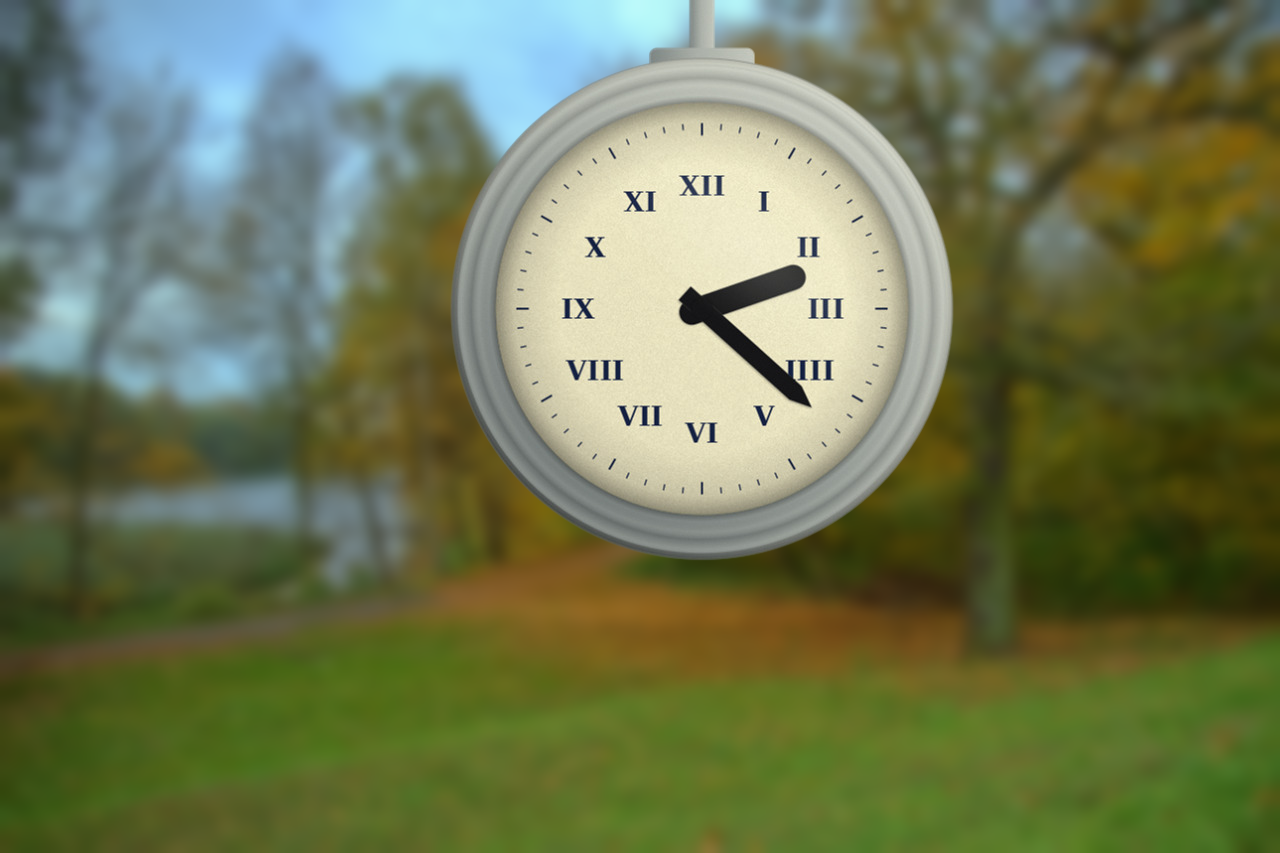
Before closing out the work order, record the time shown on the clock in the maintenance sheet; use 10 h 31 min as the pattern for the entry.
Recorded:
2 h 22 min
